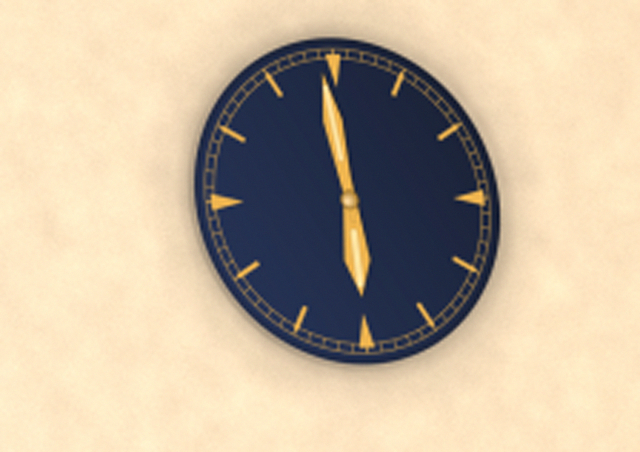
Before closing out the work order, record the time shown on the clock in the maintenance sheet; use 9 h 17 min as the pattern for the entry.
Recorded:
5 h 59 min
